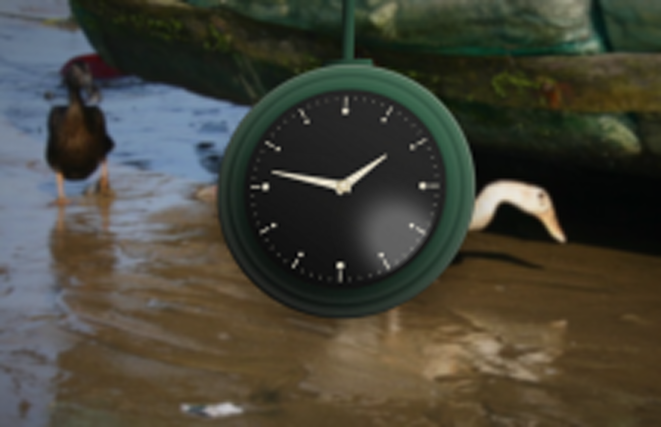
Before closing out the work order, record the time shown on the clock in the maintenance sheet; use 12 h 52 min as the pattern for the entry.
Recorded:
1 h 47 min
